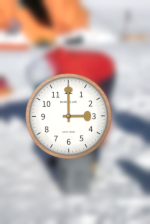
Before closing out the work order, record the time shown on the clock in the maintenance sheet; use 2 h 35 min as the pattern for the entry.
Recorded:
3 h 00 min
